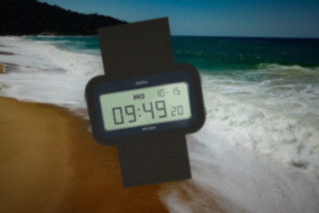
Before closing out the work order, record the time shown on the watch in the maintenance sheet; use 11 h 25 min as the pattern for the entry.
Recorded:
9 h 49 min
